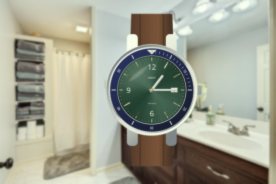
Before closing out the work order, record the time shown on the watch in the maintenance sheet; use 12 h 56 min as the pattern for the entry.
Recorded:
1 h 15 min
